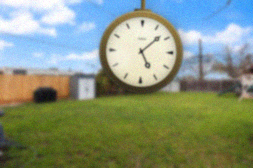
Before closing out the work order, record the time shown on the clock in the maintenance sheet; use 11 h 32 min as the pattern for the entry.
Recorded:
5 h 08 min
